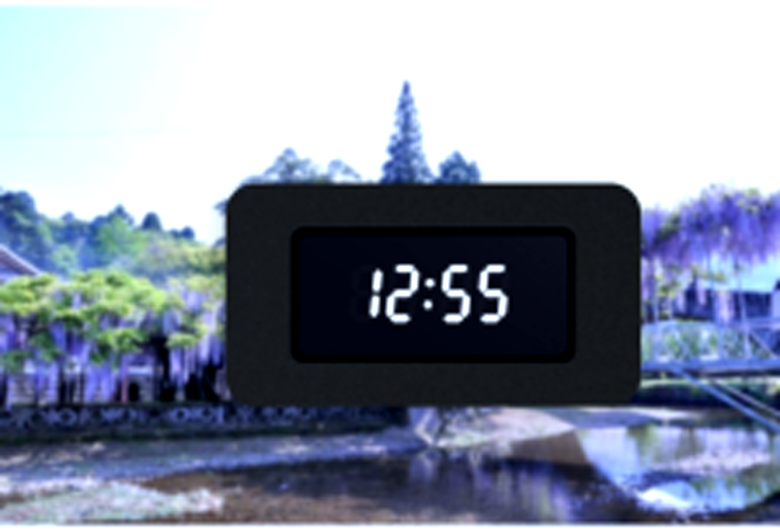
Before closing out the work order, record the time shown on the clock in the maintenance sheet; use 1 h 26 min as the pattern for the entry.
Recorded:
12 h 55 min
